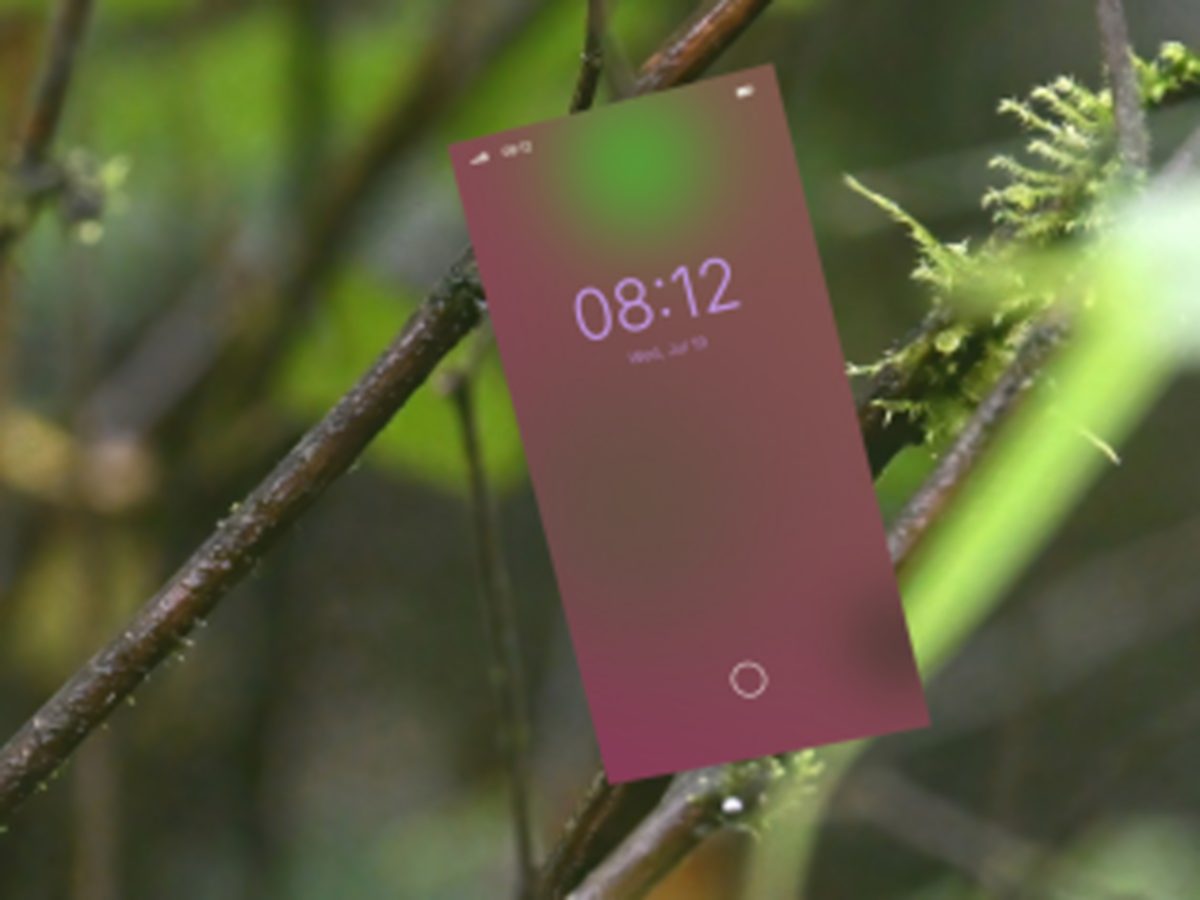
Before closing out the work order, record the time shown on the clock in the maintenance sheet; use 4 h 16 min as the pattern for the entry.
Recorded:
8 h 12 min
